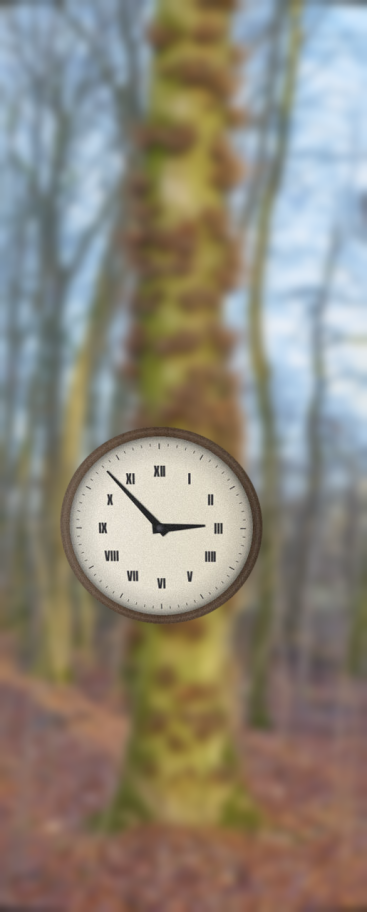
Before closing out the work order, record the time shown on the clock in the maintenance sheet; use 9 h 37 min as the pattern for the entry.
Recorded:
2 h 53 min
